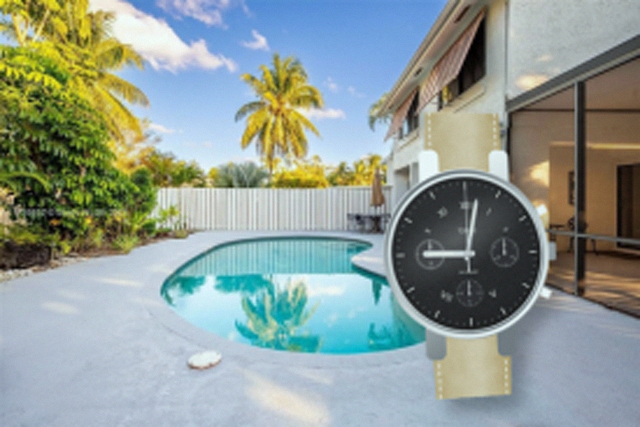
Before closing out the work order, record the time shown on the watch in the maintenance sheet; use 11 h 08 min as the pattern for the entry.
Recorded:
9 h 02 min
